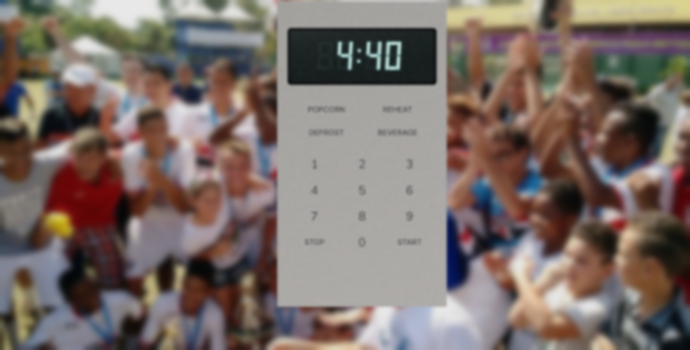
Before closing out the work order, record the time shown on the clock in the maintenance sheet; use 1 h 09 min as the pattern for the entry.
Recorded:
4 h 40 min
